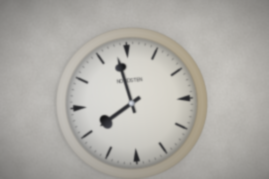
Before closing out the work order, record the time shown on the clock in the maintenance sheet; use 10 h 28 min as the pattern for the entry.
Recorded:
7 h 58 min
